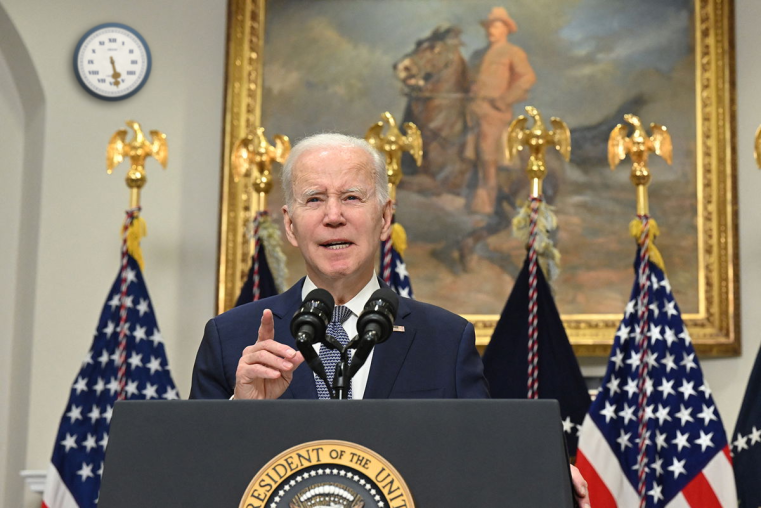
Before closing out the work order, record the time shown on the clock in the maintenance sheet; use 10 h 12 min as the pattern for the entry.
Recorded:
5 h 28 min
